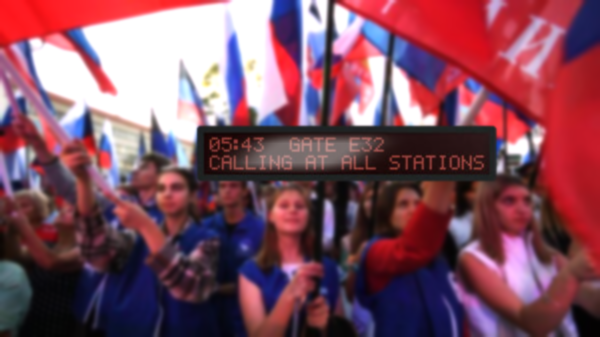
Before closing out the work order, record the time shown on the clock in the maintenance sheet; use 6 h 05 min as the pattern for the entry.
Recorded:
5 h 43 min
